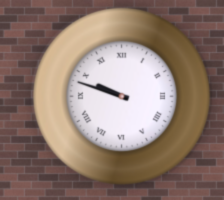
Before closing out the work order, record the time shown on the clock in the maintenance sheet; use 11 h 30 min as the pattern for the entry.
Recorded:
9 h 48 min
